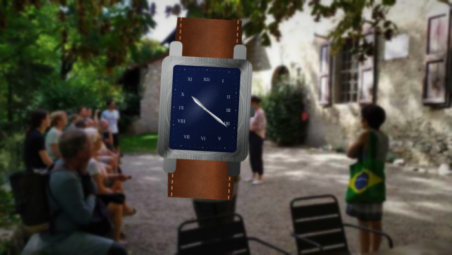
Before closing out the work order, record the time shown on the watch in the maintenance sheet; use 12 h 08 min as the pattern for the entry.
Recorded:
10 h 21 min
